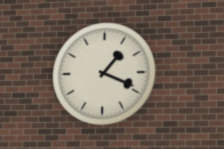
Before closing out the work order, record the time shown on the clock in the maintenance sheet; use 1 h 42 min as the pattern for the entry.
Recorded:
1 h 19 min
